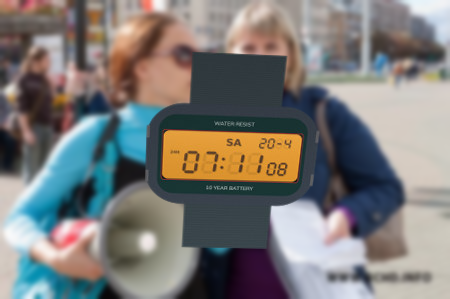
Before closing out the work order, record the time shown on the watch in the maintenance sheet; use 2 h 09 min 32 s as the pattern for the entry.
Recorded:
7 h 11 min 08 s
